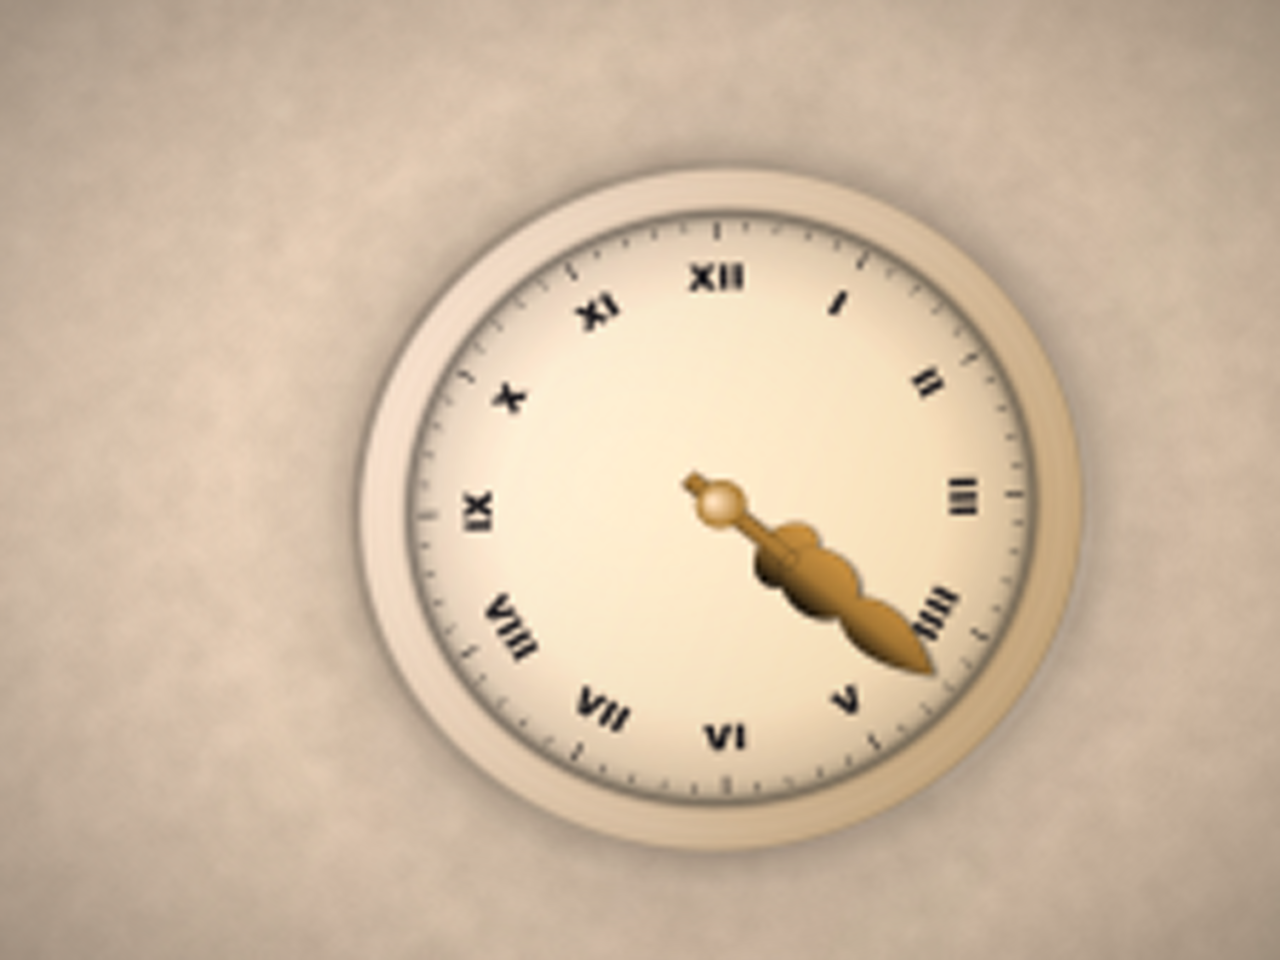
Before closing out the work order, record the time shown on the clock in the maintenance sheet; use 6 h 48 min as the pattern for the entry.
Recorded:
4 h 22 min
